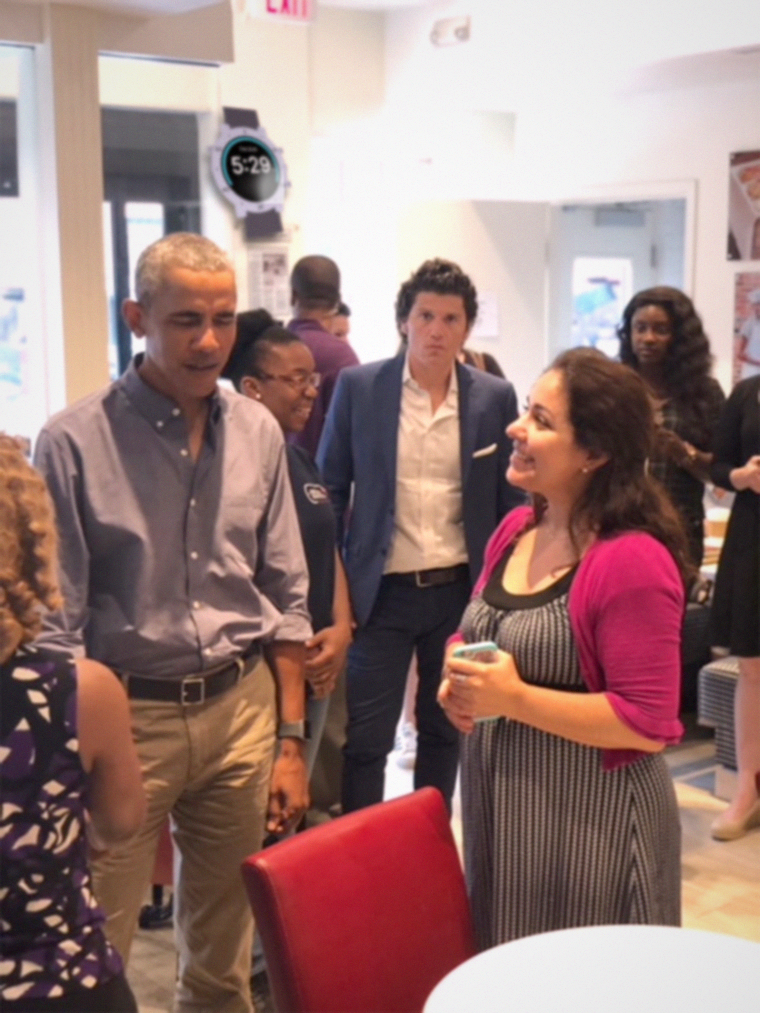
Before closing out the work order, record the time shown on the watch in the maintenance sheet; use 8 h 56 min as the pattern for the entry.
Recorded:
5 h 29 min
